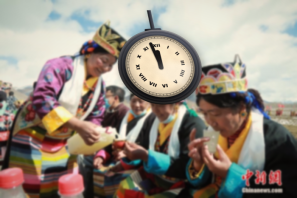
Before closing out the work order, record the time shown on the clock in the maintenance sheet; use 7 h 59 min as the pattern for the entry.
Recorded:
11 h 58 min
